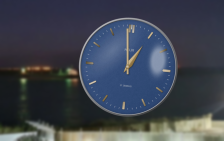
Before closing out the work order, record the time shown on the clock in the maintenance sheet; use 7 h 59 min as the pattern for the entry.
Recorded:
12 h 59 min
